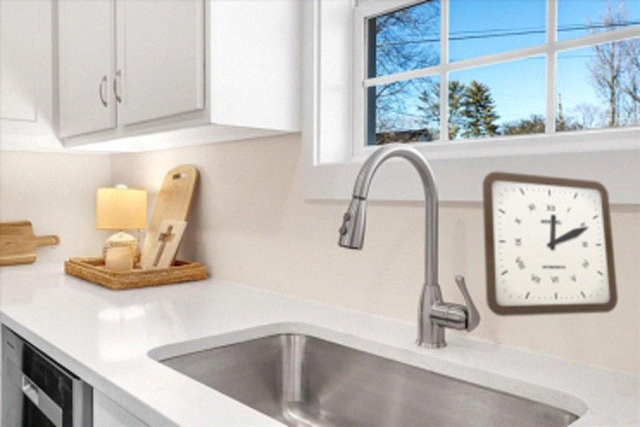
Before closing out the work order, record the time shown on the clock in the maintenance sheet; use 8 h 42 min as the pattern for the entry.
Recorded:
12 h 11 min
